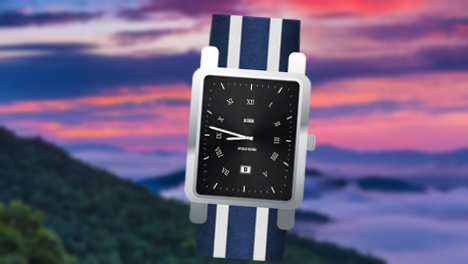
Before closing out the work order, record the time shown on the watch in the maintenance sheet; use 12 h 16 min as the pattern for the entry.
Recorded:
8 h 47 min
